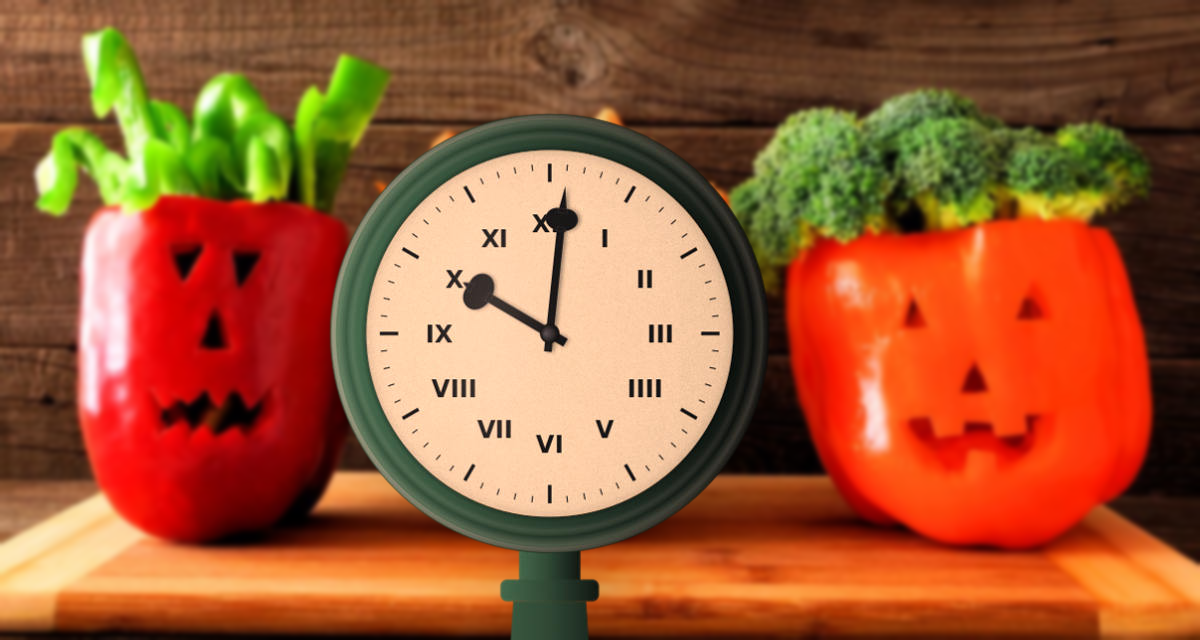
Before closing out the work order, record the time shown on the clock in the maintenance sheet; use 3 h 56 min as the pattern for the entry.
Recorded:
10 h 01 min
